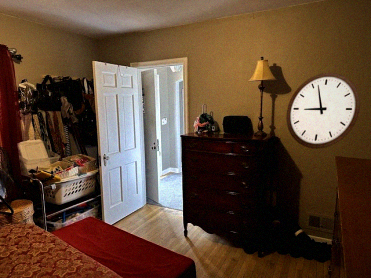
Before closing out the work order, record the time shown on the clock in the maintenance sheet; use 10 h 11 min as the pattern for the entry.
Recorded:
8 h 57 min
